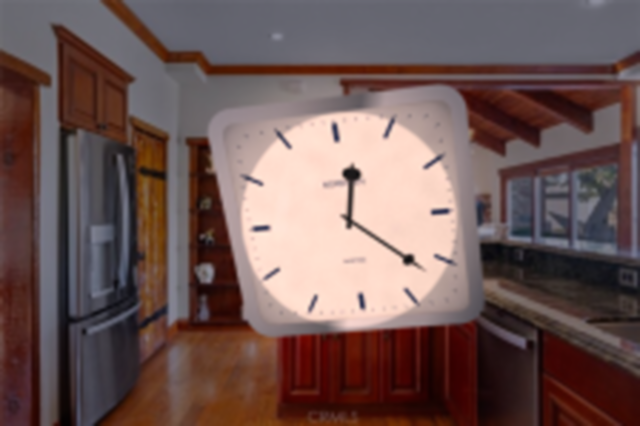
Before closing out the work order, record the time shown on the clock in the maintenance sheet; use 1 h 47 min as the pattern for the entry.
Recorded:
12 h 22 min
